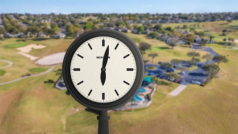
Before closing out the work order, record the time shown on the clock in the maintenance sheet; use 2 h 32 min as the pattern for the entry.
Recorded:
6 h 02 min
